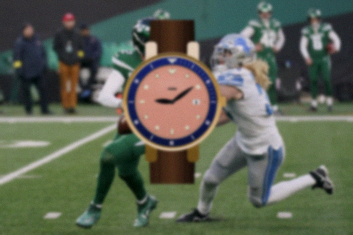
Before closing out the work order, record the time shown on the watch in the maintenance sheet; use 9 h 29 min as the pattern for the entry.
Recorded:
9 h 09 min
